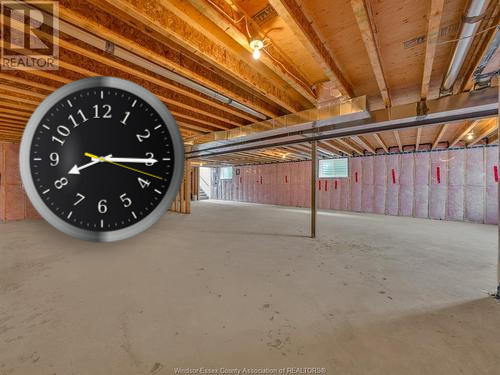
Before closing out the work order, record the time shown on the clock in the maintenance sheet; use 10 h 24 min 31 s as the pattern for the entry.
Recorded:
8 h 15 min 18 s
